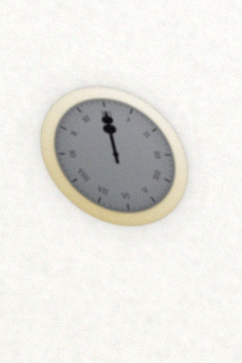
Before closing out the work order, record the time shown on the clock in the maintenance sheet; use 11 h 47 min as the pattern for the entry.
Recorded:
12 h 00 min
